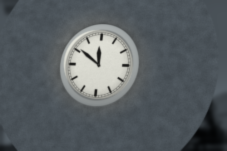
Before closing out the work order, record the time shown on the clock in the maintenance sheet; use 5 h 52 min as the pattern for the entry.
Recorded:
11 h 51 min
